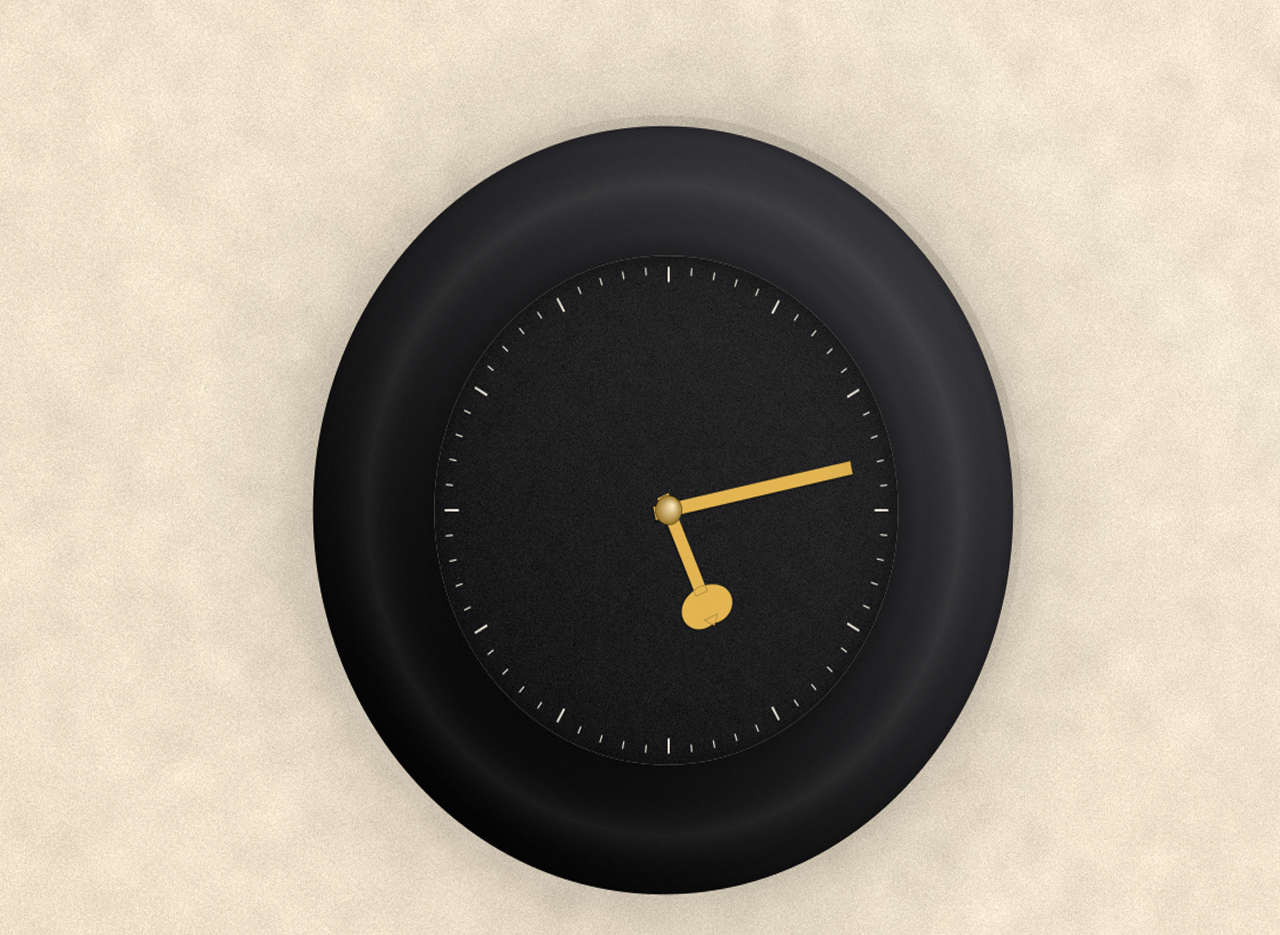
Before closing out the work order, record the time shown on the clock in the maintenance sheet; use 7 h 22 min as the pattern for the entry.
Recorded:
5 h 13 min
